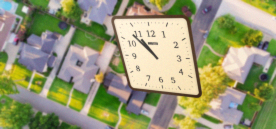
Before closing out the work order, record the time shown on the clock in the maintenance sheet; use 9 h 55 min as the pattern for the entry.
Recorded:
10 h 53 min
